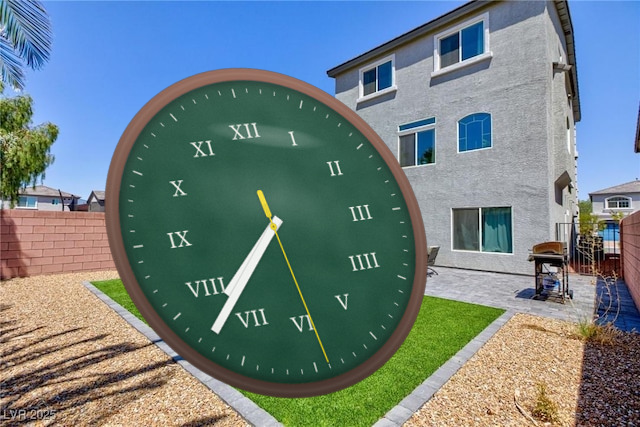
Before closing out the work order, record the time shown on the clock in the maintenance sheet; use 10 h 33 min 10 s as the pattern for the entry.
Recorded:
7 h 37 min 29 s
